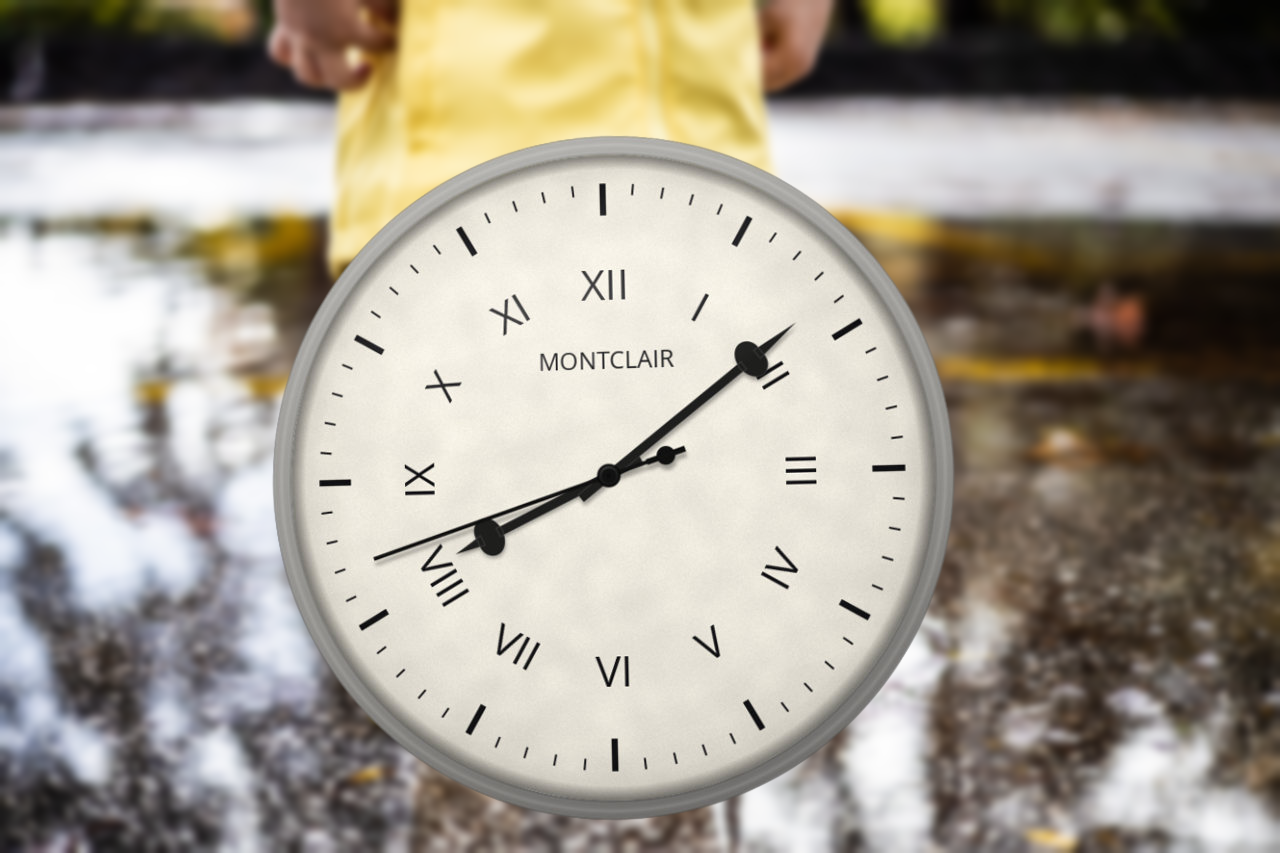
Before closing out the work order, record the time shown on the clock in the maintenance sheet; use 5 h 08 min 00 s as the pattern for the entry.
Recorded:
8 h 08 min 42 s
